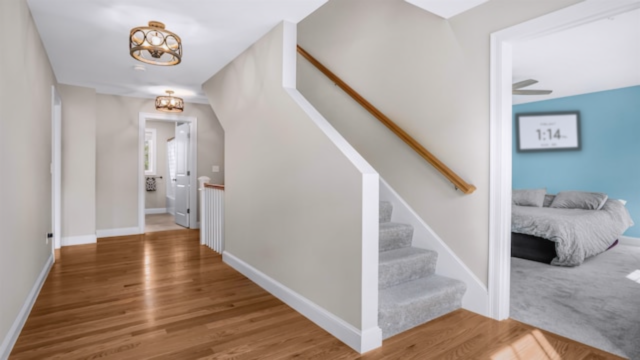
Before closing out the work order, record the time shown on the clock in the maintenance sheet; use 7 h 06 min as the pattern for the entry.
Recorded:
1 h 14 min
